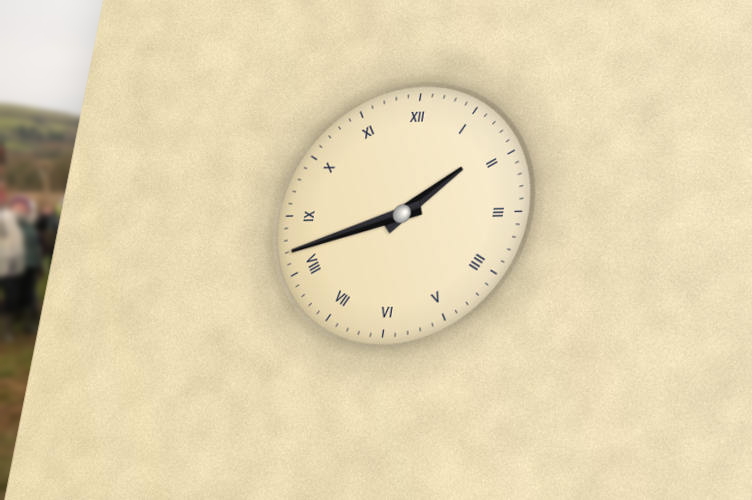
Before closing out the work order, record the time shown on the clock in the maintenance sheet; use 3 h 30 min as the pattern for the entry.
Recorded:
1 h 42 min
